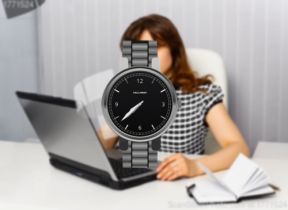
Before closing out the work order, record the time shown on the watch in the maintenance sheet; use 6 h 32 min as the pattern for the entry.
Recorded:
7 h 38 min
